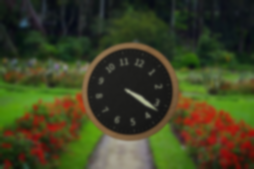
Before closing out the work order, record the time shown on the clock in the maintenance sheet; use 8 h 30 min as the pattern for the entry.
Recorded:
3 h 17 min
